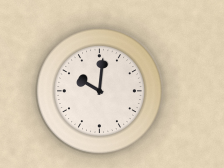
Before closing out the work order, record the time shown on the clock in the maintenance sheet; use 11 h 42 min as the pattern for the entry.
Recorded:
10 h 01 min
